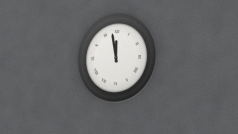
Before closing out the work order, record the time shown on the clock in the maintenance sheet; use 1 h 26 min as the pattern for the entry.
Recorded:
11 h 58 min
